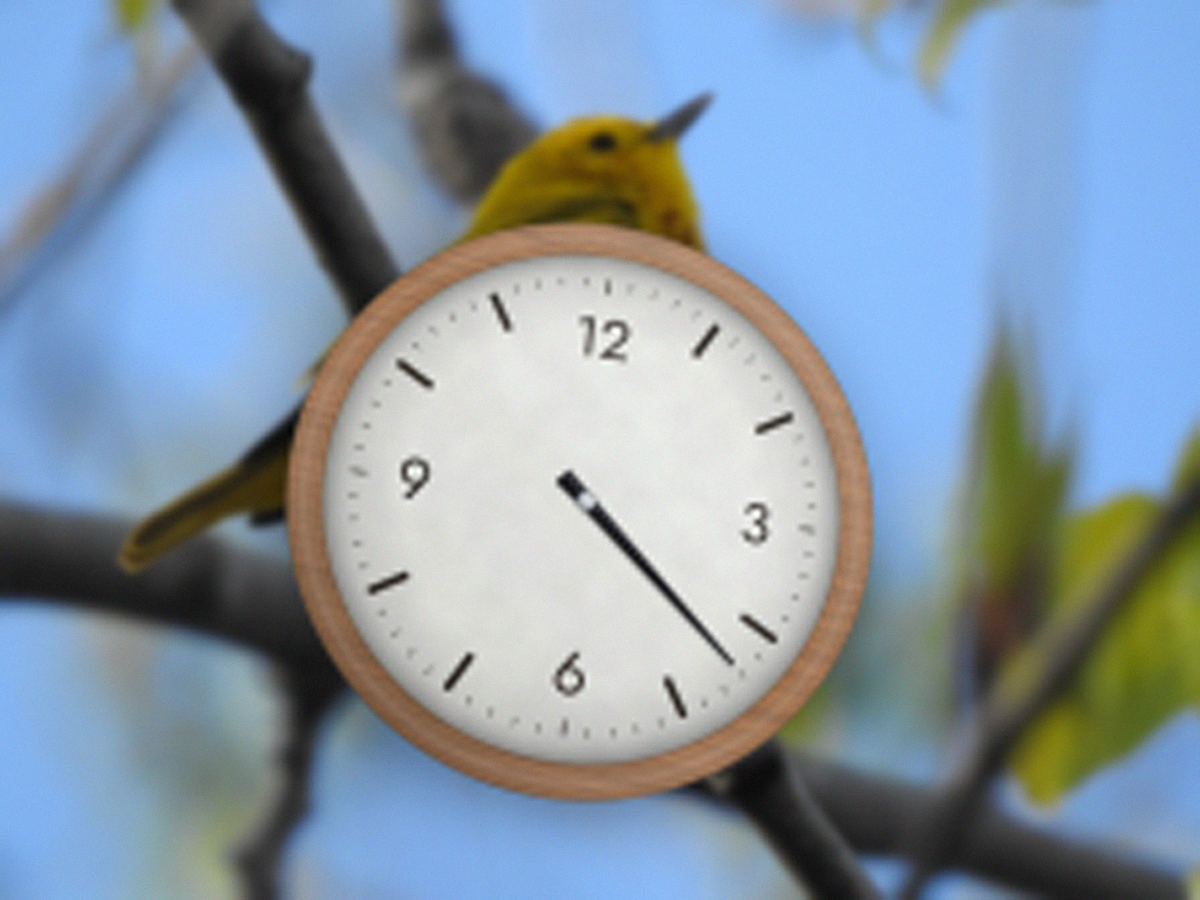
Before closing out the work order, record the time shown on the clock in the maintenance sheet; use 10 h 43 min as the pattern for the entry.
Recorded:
4 h 22 min
